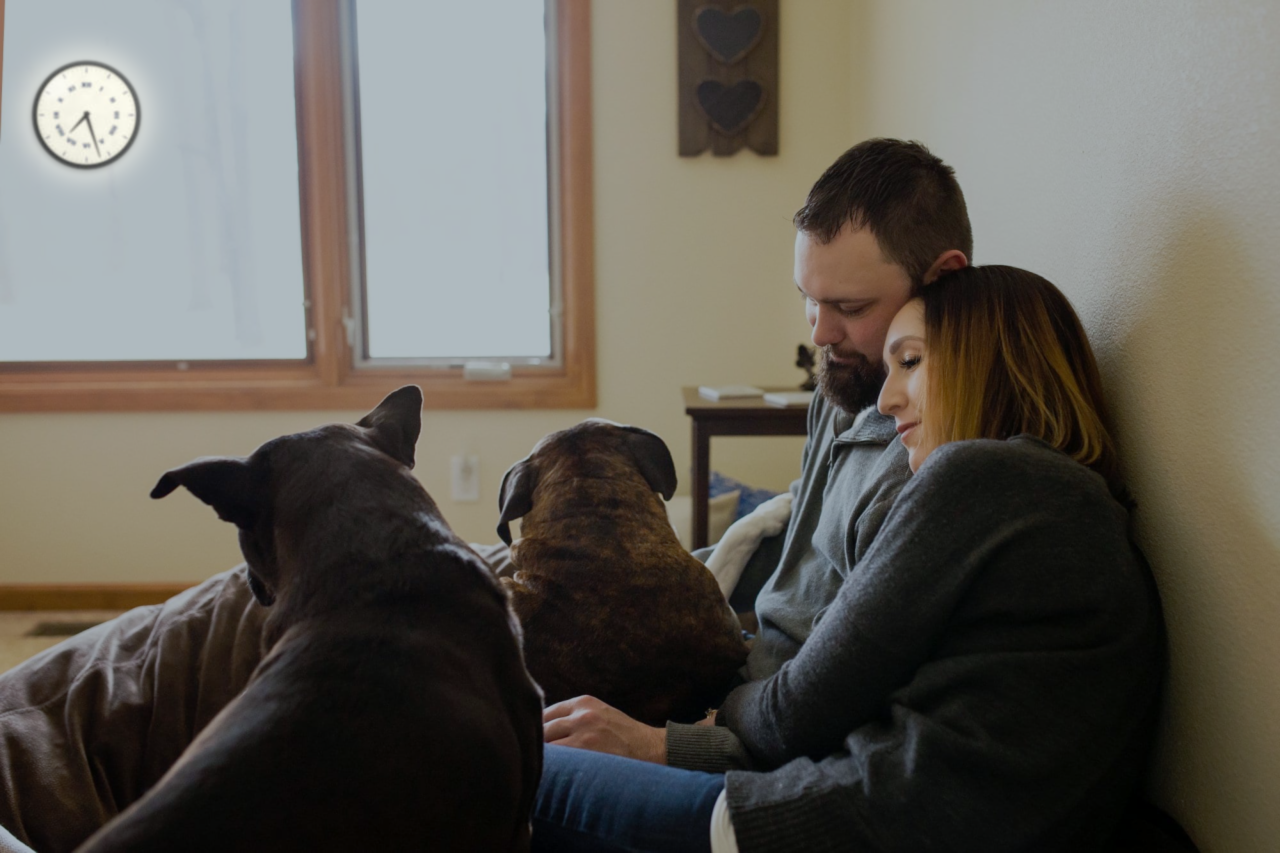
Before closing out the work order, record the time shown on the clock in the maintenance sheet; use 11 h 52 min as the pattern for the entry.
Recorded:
7 h 27 min
